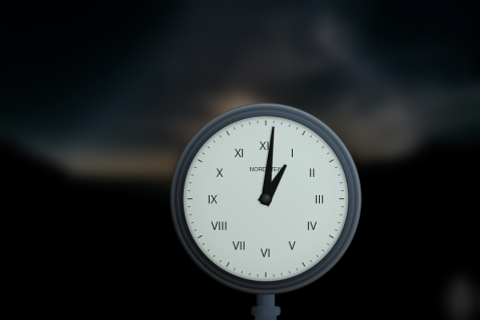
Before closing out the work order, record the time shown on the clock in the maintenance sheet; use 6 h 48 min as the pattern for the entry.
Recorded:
1 h 01 min
